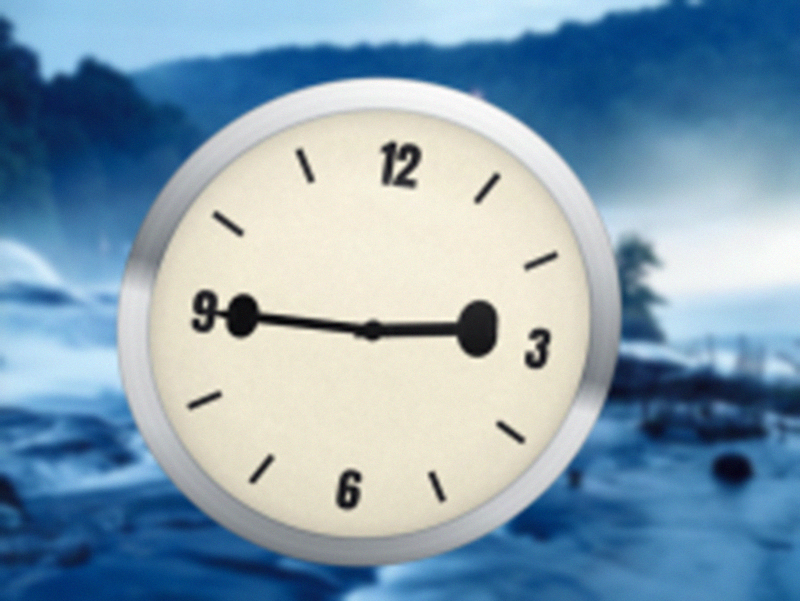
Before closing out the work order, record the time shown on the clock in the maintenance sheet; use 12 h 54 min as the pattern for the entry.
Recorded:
2 h 45 min
